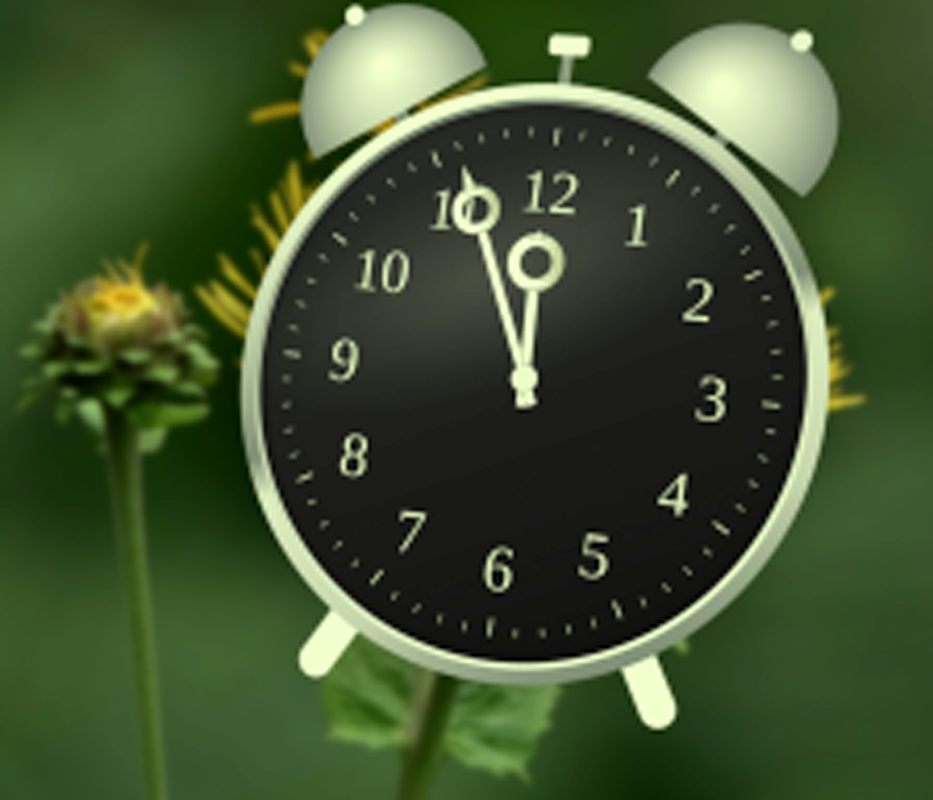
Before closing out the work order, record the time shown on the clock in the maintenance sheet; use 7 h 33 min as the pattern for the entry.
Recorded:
11 h 56 min
